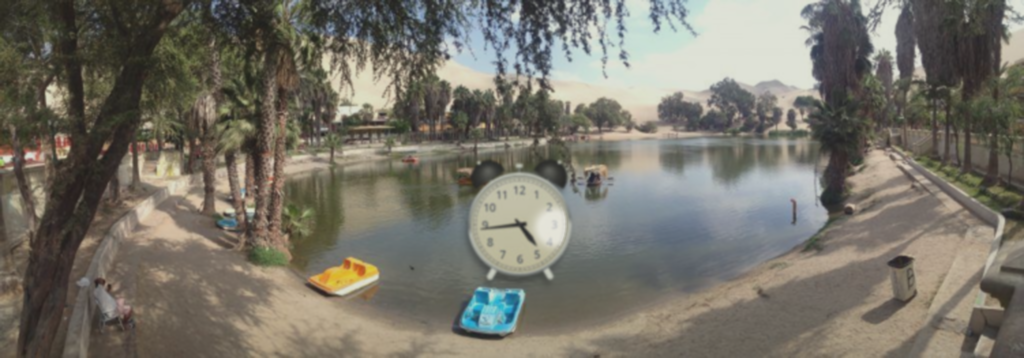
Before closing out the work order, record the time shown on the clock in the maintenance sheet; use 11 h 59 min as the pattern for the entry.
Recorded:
4 h 44 min
